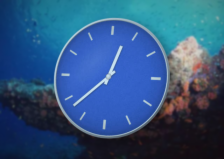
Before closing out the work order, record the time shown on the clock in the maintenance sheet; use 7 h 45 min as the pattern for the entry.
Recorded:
12 h 38 min
